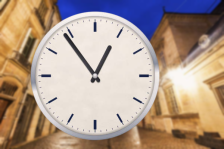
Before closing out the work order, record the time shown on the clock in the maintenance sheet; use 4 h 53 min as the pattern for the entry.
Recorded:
12 h 54 min
